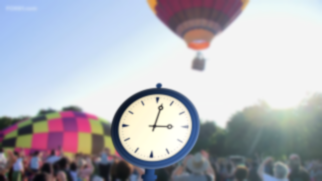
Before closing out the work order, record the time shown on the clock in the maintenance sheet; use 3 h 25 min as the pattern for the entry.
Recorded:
3 h 02 min
